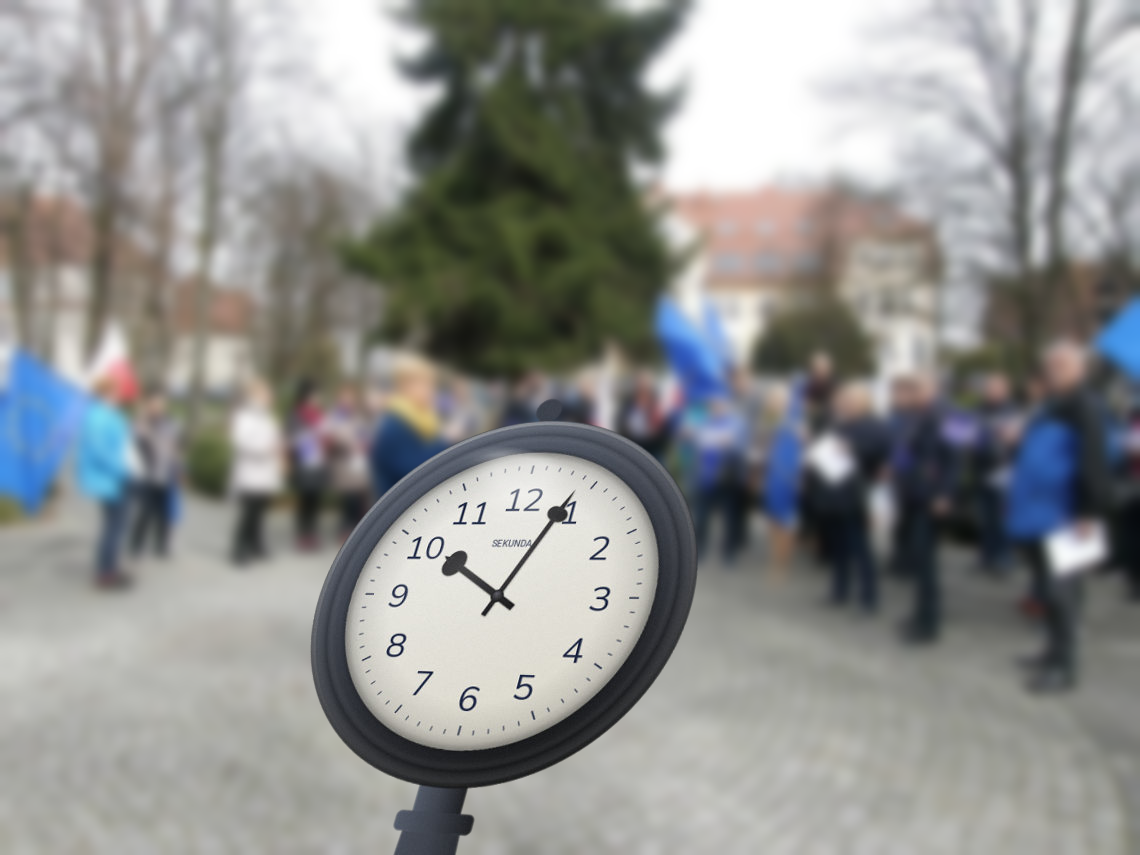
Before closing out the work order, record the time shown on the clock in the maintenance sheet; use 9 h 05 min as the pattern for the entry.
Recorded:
10 h 04 min
